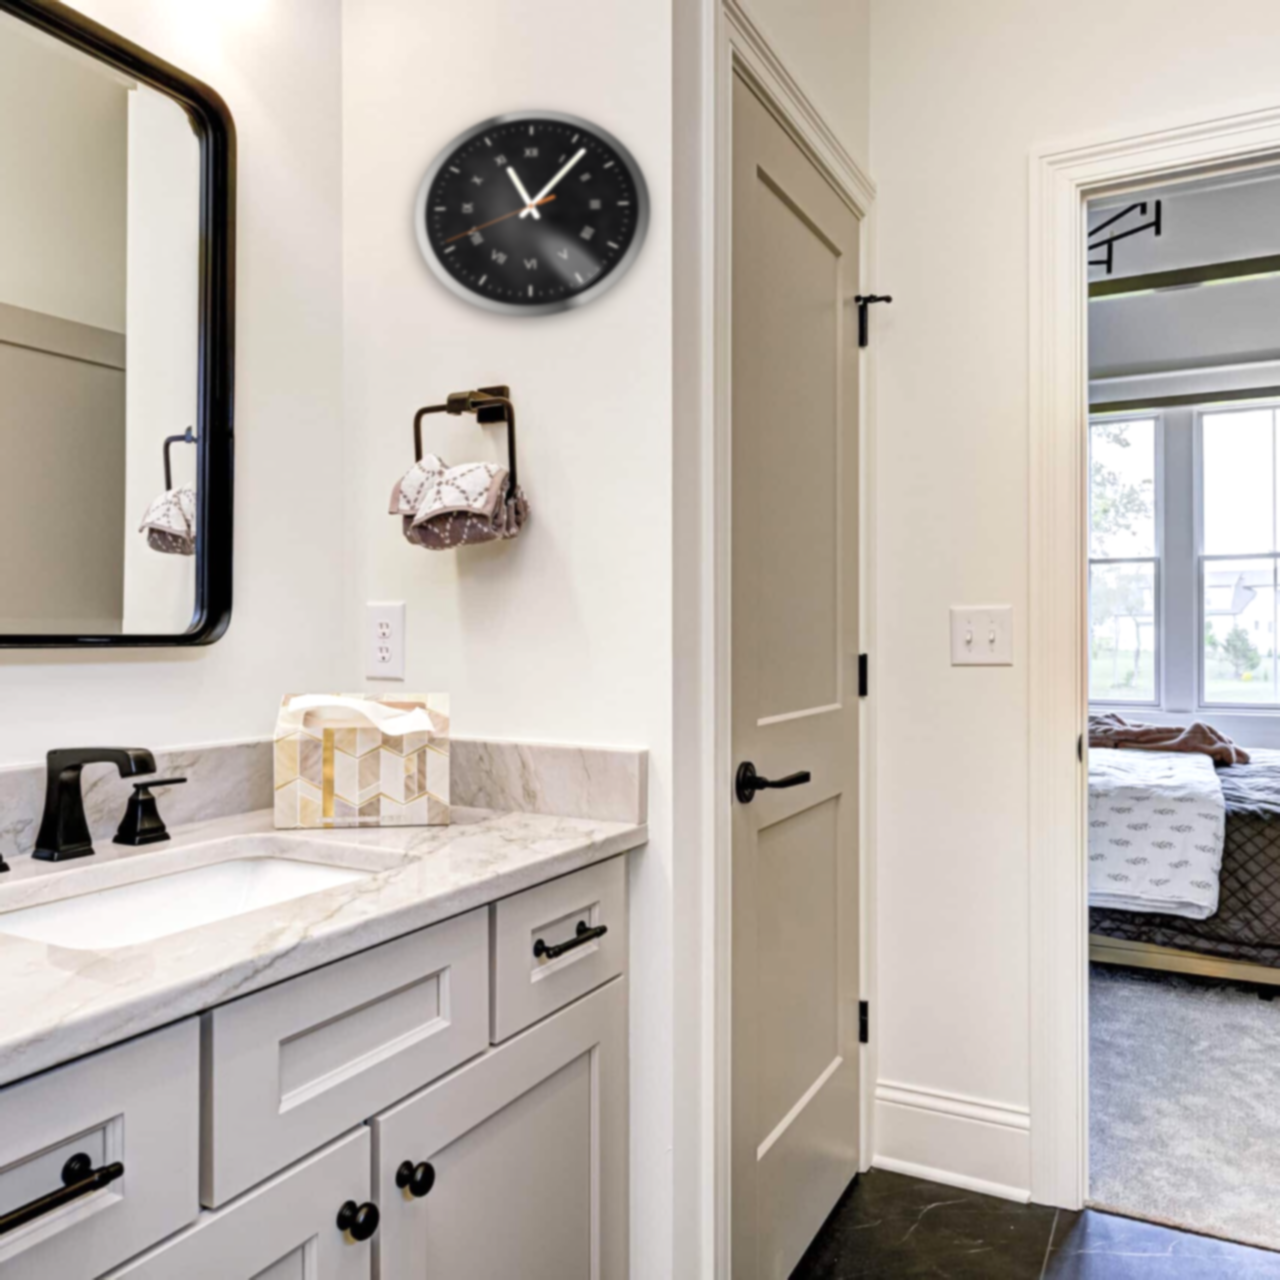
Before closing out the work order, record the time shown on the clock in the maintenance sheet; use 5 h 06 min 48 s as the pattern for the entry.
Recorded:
11 h 06 min 41 s
